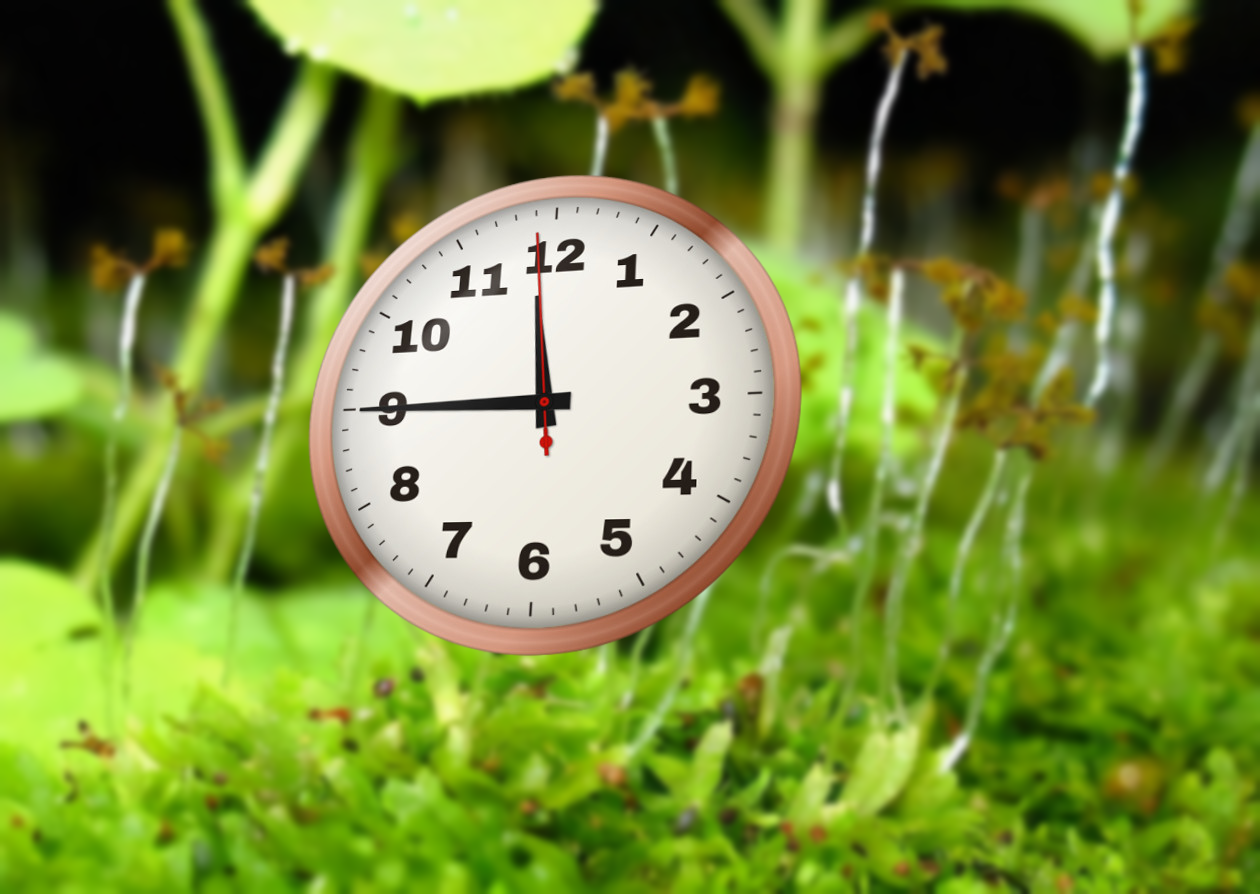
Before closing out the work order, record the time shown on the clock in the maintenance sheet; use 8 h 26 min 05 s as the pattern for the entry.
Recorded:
11 h 44 min 59 s
